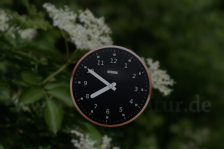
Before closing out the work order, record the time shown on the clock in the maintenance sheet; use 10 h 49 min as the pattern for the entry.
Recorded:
7 h 50 min
